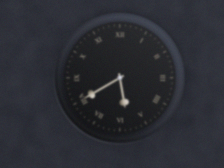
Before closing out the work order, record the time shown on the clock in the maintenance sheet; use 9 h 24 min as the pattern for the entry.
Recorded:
5 h 40 min
